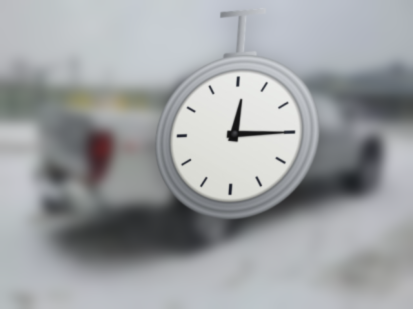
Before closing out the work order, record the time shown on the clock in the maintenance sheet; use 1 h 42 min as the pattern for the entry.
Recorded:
12 h 15 min
